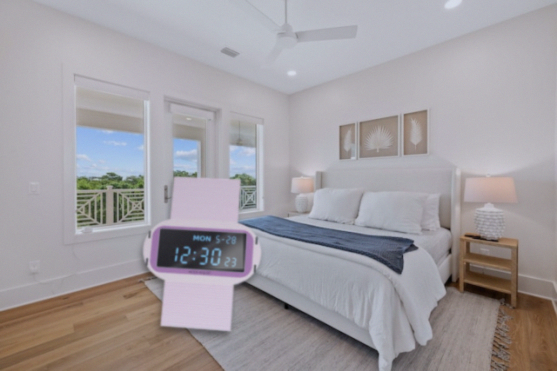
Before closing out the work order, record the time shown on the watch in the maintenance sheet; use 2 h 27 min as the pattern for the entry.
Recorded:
12 h 30 min
